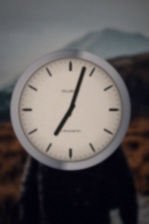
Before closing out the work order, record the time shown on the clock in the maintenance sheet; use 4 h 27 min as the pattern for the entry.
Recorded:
7 h 03 min
